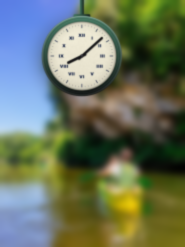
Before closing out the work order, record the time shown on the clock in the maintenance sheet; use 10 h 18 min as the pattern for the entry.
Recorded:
8 h 08 min
